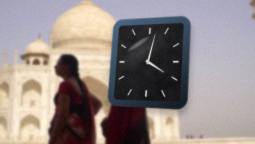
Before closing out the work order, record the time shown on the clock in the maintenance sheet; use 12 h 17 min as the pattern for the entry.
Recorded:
4 h 02 min
